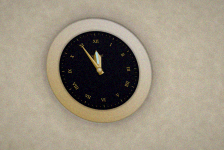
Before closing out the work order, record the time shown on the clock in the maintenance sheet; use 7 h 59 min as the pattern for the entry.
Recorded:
11 h 55 min
